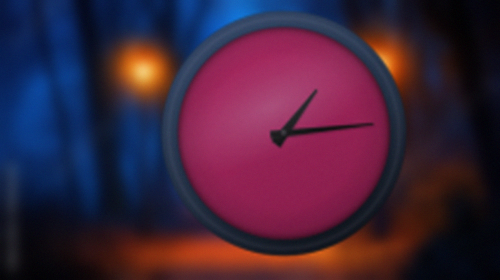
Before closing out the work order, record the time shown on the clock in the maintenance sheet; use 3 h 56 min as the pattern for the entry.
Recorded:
1 h 14 min
